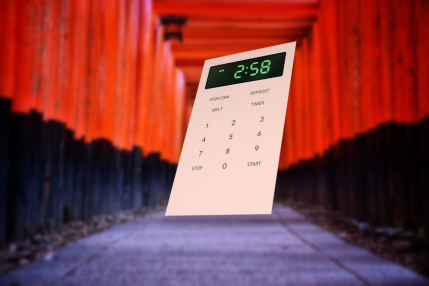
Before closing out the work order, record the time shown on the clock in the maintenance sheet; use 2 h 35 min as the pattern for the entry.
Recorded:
2 h 58 min
